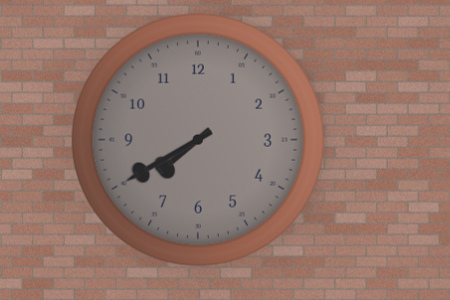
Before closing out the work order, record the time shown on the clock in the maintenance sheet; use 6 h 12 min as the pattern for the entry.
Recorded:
7 h 40 min
